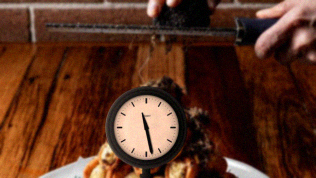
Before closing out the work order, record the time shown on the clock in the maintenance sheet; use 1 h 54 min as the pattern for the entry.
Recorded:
11 h 28 min
